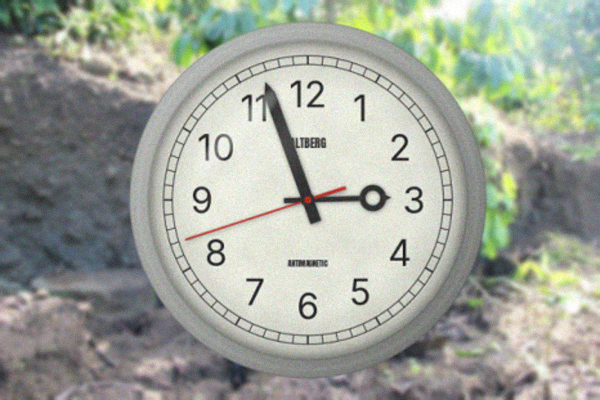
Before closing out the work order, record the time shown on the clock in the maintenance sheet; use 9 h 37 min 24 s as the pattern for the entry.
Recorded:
2 h 56 min 42 s
